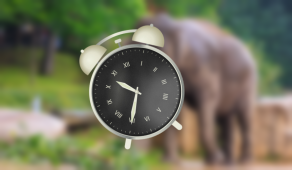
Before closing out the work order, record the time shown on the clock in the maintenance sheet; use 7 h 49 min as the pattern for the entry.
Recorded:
10 h 35 min
